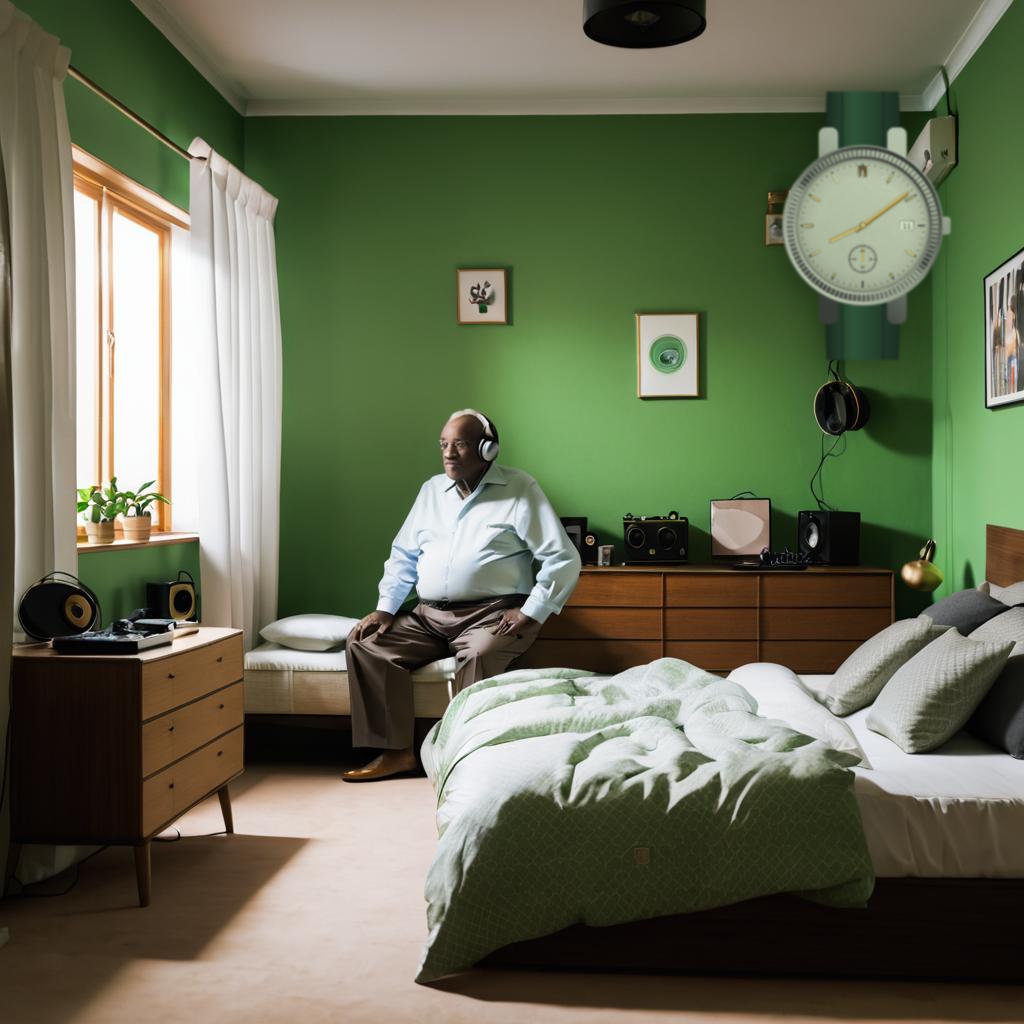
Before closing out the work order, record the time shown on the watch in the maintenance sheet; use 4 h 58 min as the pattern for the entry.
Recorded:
8 h 09 min
